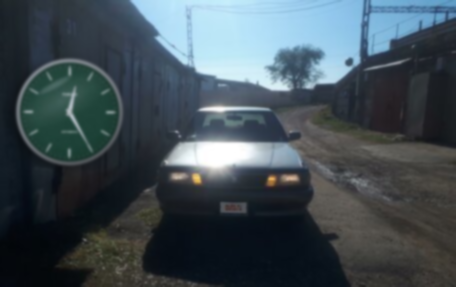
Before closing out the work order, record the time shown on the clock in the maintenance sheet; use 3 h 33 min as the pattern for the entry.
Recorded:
12 h 25 min
